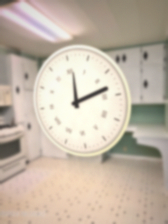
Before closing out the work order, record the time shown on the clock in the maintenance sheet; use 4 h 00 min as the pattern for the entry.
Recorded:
12 h 13 min
